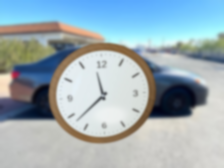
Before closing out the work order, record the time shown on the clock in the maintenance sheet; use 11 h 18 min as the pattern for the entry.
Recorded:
11 h 38 min
